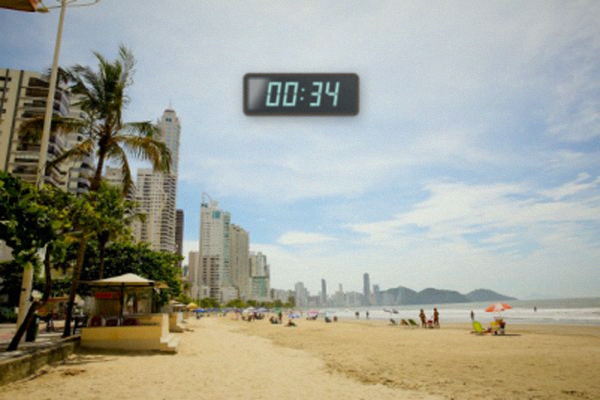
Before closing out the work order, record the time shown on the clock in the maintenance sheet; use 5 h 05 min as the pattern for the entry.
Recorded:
0 h 34 min
